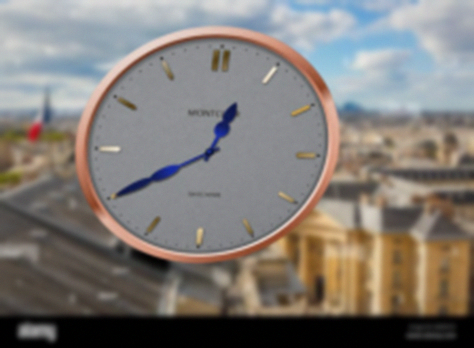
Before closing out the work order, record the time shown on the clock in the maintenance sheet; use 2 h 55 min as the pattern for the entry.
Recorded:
12 h 40 min
